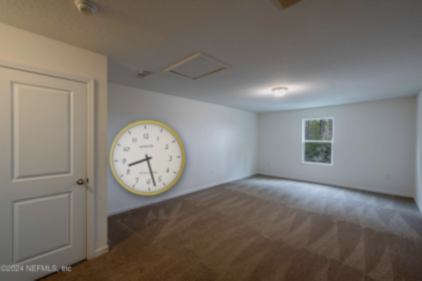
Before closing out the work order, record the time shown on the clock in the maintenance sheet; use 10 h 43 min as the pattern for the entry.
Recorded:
8 h 28 min
